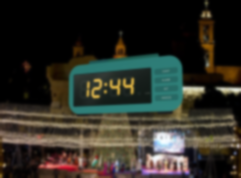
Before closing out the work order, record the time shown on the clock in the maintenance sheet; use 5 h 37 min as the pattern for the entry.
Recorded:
12 h 44 min
